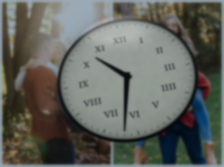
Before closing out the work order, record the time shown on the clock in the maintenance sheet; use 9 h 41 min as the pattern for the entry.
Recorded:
10 h 32 min
